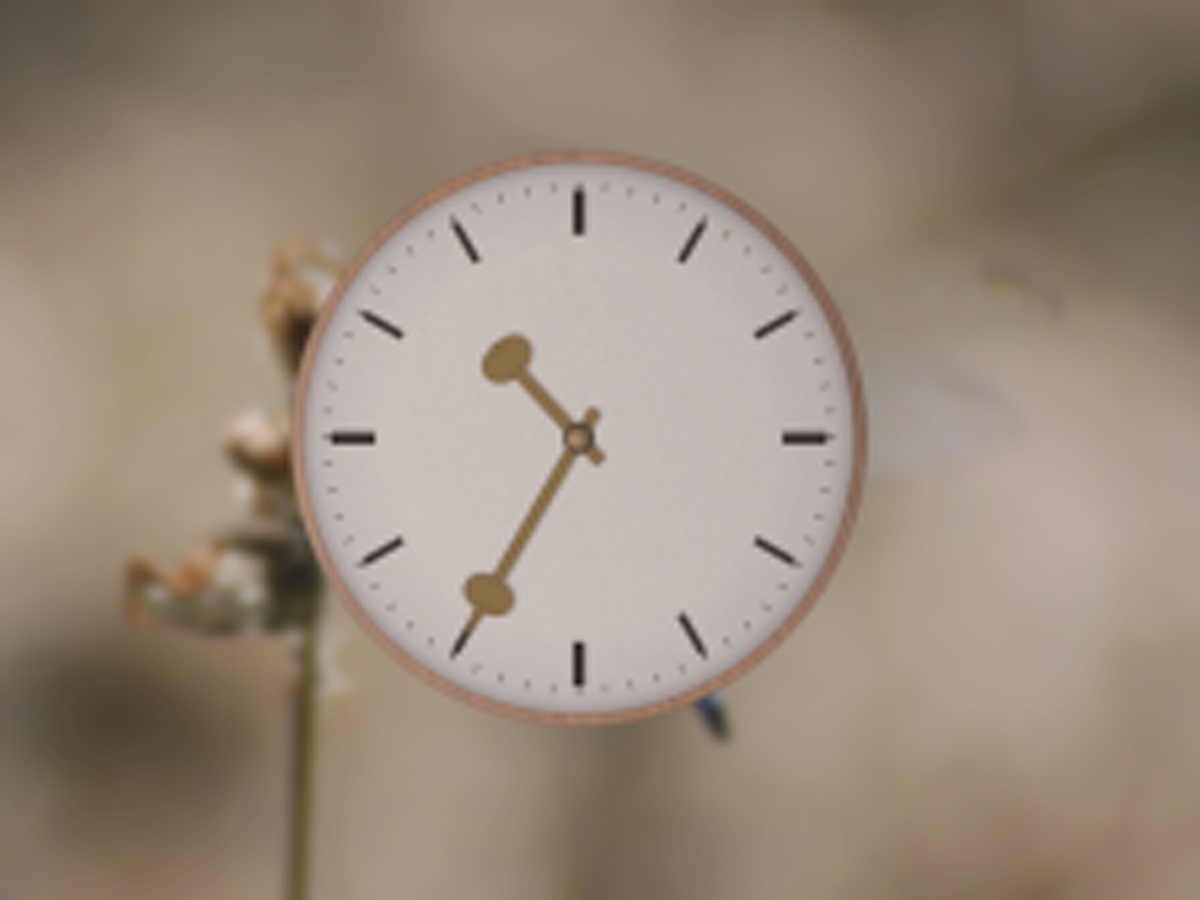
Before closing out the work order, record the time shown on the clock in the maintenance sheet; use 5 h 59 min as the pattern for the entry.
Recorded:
10 h 35 min
